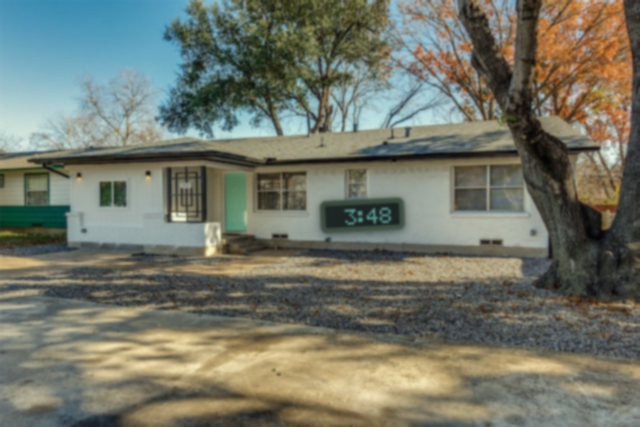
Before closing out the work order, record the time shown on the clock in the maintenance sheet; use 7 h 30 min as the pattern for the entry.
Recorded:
3 h 48 min
